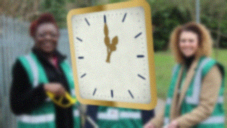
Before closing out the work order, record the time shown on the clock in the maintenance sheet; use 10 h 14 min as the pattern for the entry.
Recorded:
1 h 00 min
